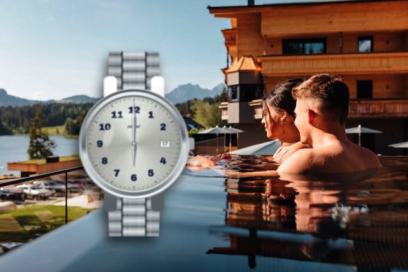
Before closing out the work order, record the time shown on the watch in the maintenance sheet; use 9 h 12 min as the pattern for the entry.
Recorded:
6 h 00 min
